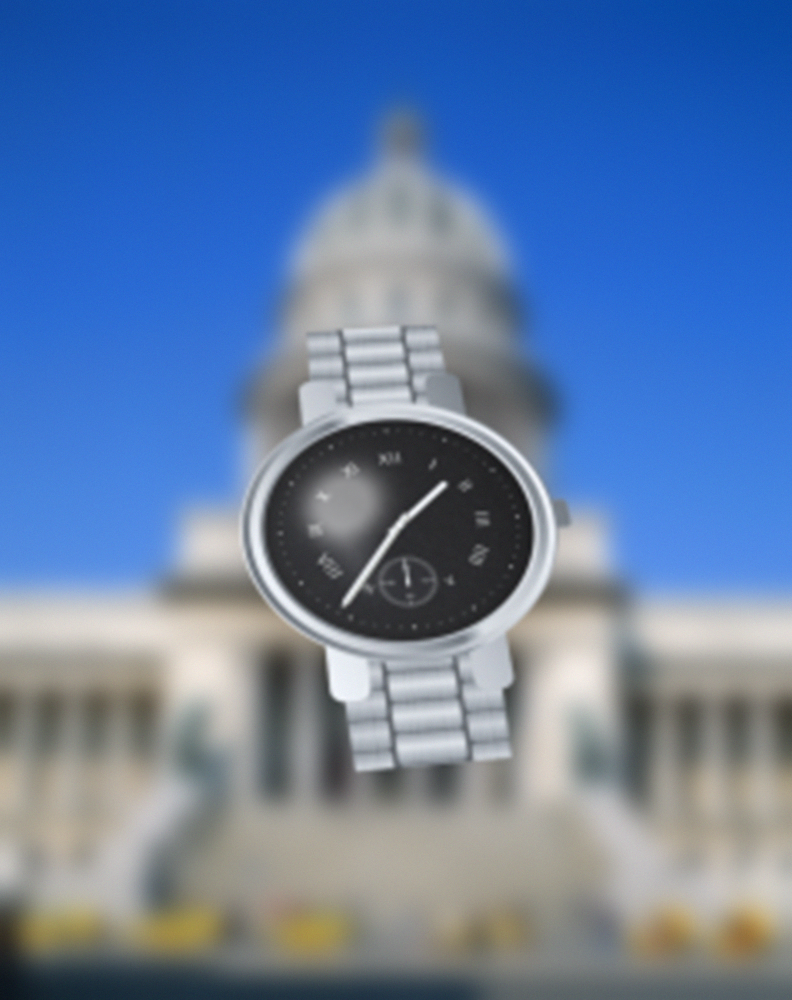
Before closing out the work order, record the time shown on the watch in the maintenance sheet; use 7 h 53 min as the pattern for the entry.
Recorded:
1 h 36 min
